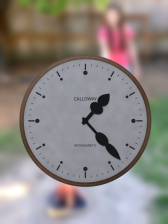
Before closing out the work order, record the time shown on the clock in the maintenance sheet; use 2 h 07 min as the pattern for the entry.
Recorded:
1 h 23 min
